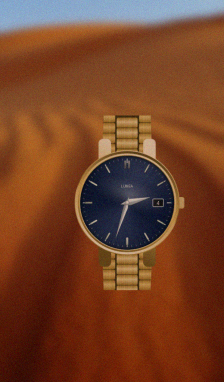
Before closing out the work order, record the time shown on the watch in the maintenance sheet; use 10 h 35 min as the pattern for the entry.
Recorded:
2 h 33 min
